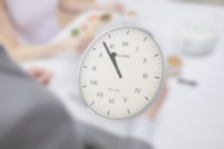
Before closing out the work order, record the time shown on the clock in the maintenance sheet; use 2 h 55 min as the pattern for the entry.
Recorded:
10 h 53 min
